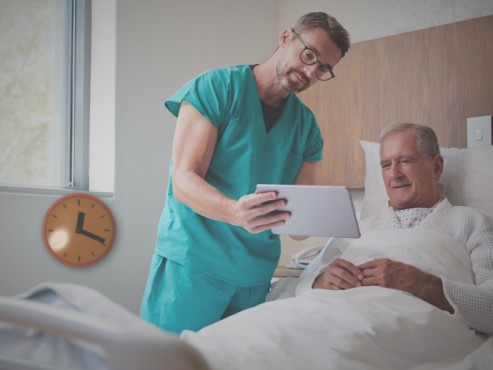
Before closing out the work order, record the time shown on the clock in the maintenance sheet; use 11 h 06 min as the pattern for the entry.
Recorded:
12 h 19 min
